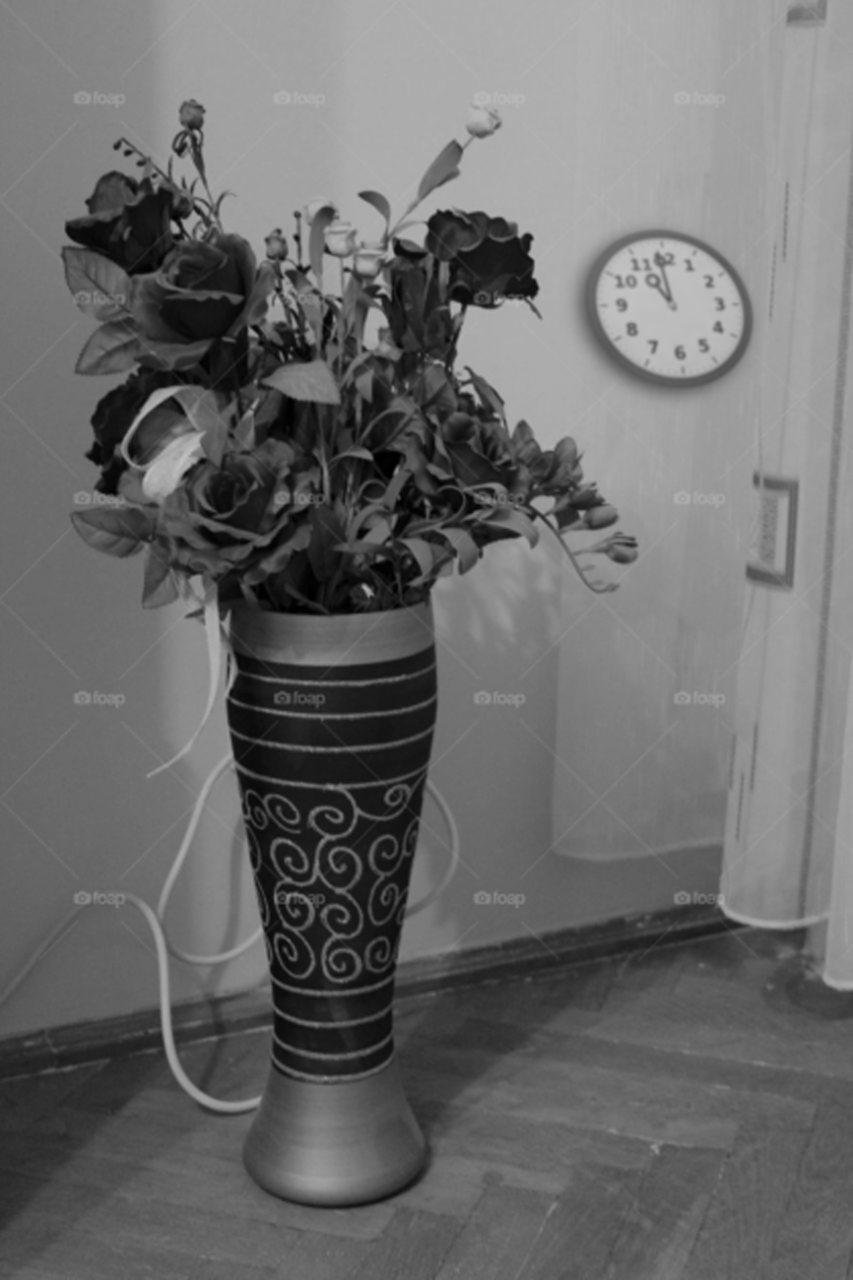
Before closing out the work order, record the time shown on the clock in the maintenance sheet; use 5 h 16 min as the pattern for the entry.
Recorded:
10 h 59 min
